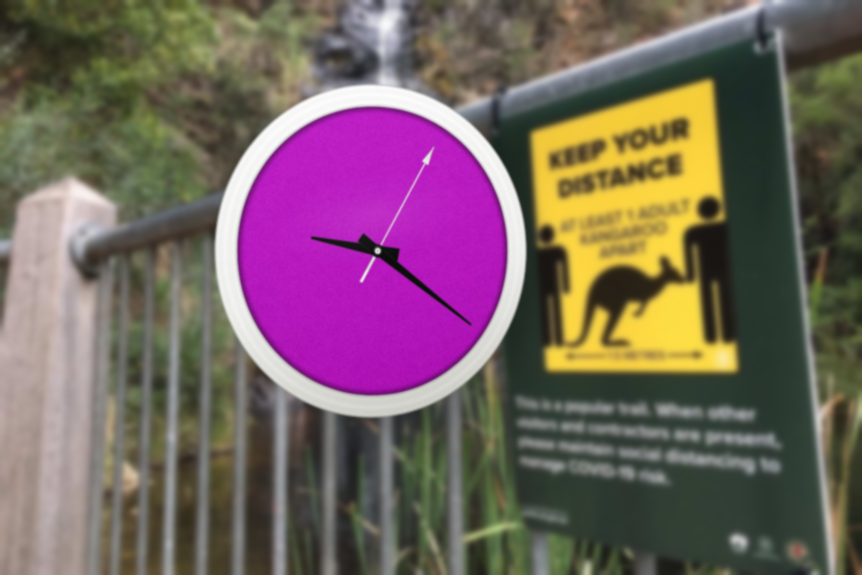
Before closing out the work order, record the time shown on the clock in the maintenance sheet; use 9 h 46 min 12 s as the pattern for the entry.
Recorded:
9 h 21 min 05 s
